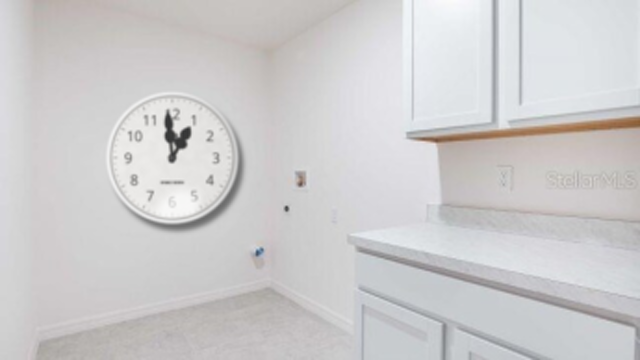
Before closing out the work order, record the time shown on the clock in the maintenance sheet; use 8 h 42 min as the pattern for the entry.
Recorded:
12 h 59 min
